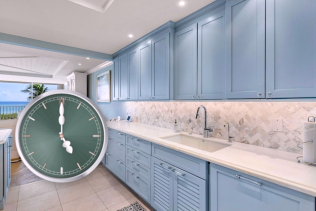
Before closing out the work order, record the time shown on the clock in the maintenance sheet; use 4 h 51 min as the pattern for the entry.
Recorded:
5 h 00 min
